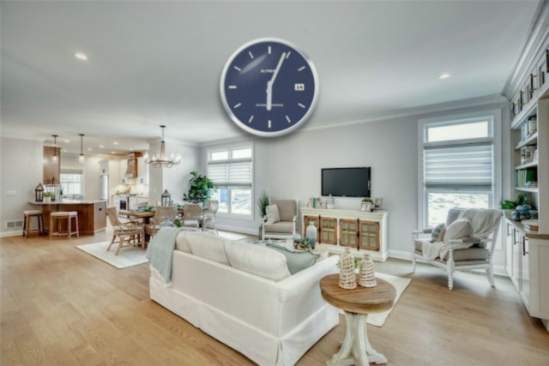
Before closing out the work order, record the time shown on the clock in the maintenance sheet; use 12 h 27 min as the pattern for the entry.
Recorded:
6 h 04 min
